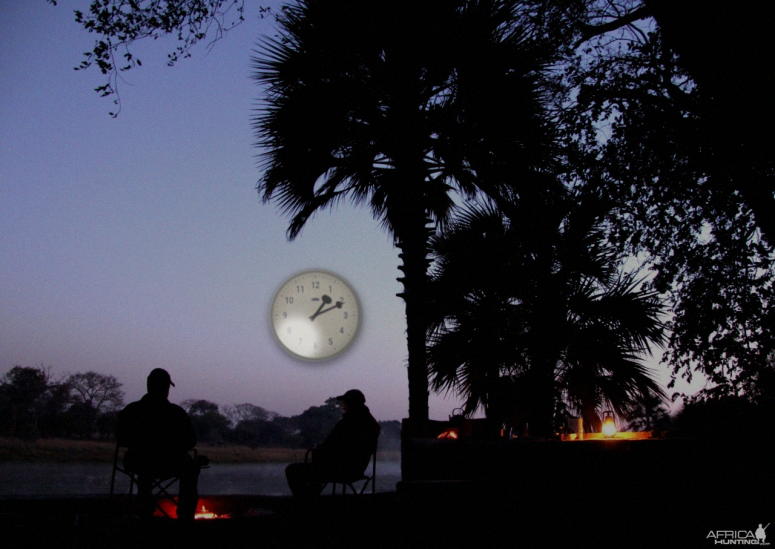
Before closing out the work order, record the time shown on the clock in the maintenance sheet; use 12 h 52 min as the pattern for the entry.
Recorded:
1 h 11 min
